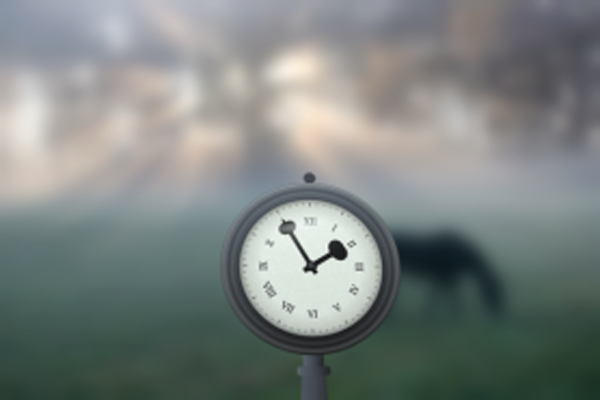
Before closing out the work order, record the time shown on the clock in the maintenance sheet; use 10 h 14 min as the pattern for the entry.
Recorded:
1 h 55 min
